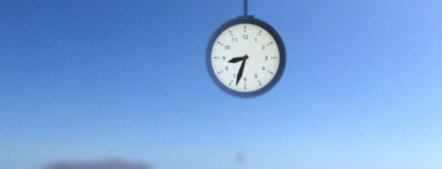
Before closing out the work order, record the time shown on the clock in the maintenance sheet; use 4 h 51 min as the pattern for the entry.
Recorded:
8 h 33 min
